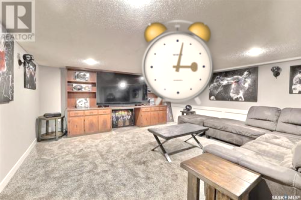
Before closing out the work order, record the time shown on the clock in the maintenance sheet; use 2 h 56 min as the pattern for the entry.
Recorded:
3 h 02 min
